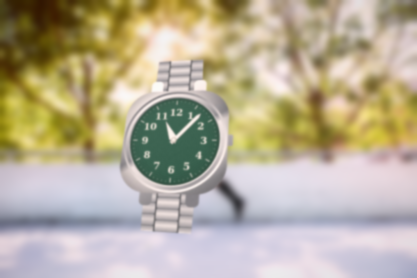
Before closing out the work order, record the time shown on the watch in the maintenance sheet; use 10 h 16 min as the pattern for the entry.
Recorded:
11 h 07 min
